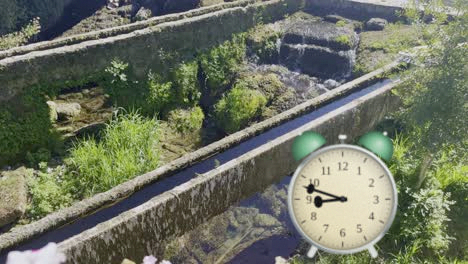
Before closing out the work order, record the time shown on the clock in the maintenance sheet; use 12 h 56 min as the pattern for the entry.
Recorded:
8 h 48 min
